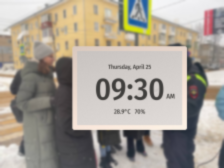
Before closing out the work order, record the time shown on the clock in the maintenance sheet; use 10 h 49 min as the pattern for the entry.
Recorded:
9 h 30 min
